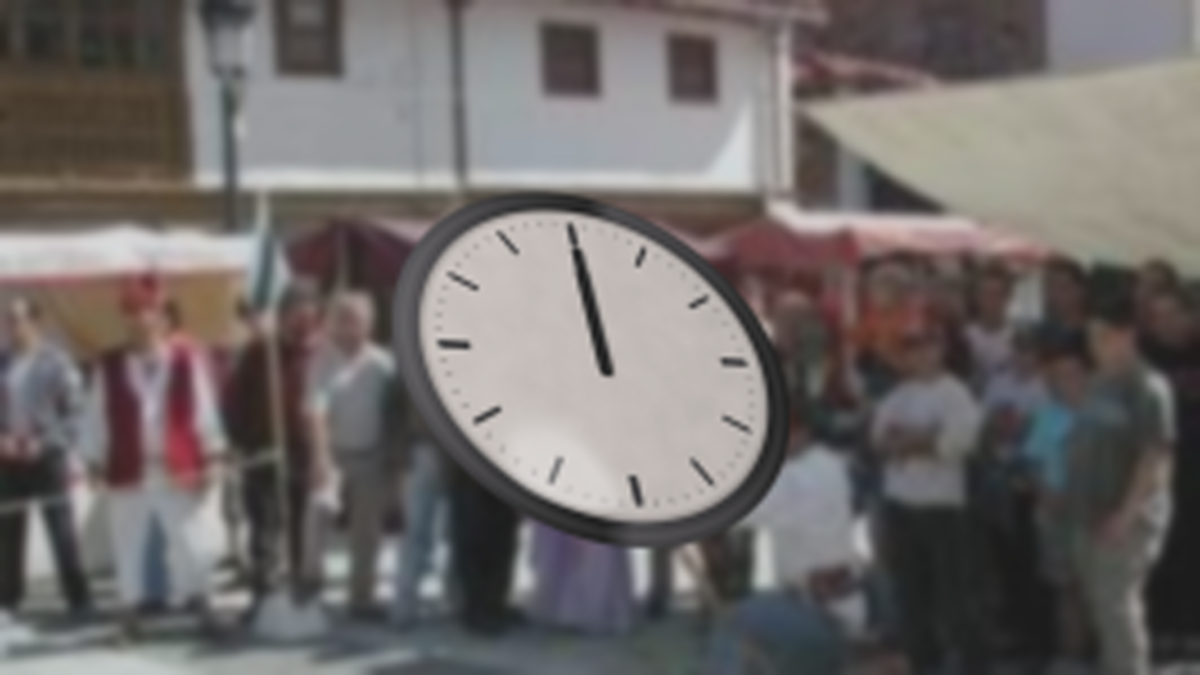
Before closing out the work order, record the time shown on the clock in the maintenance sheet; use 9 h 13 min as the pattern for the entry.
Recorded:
12 h 00 min
